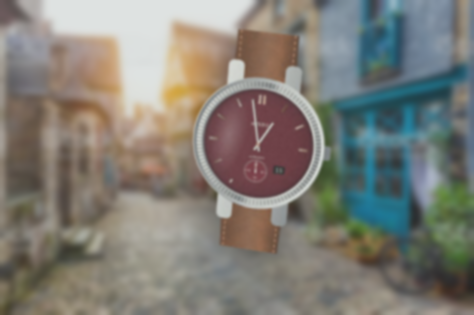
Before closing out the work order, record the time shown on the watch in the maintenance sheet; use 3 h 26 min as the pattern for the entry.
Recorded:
12 h 58 min
